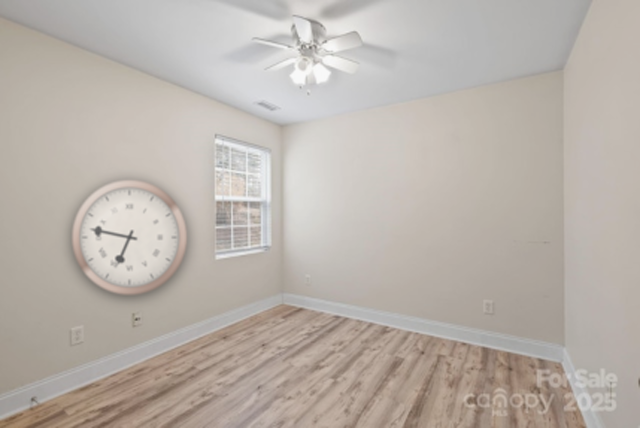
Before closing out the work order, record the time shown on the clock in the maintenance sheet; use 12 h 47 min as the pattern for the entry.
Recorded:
6 h 47 min
